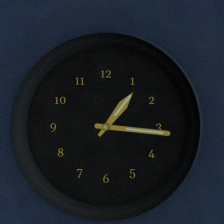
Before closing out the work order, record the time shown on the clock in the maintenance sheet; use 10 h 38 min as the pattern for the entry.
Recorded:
1 h 16 min
